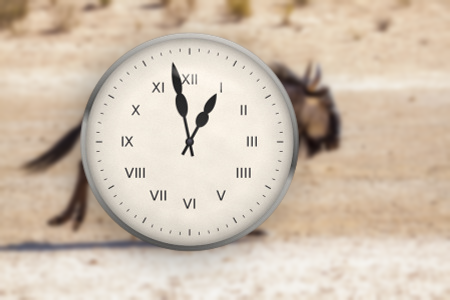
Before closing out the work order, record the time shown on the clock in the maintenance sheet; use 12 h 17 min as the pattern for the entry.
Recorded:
12 h 58 min
